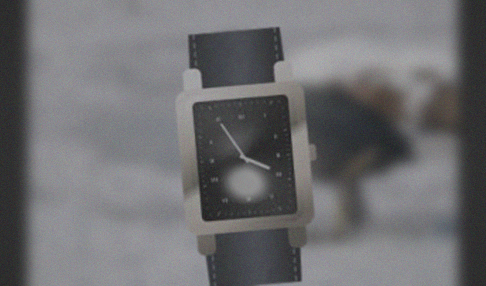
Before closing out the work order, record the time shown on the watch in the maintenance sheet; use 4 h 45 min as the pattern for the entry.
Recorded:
3 h 55 min
